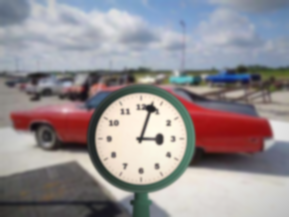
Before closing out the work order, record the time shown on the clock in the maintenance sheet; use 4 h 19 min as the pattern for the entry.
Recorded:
3 h 03 min
